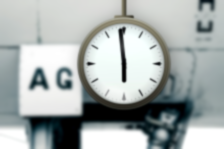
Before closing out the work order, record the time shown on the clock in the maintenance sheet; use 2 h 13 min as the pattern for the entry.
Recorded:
5 h 59 min
